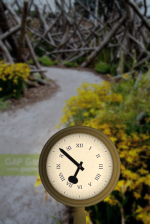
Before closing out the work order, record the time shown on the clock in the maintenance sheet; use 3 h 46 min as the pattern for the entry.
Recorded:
6 h 52 min
